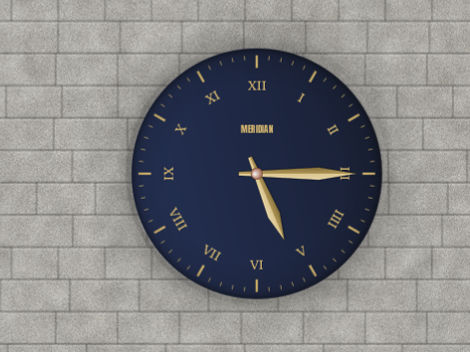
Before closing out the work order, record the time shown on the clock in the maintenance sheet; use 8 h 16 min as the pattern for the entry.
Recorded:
5 h 15 min
